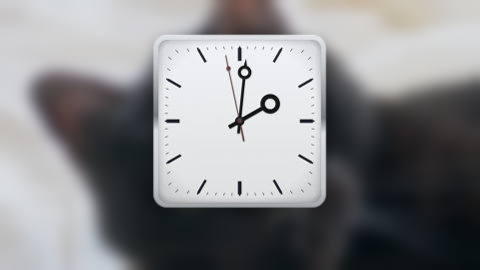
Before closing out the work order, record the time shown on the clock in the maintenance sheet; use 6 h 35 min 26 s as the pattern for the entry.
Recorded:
2 h 00 min 58 s
